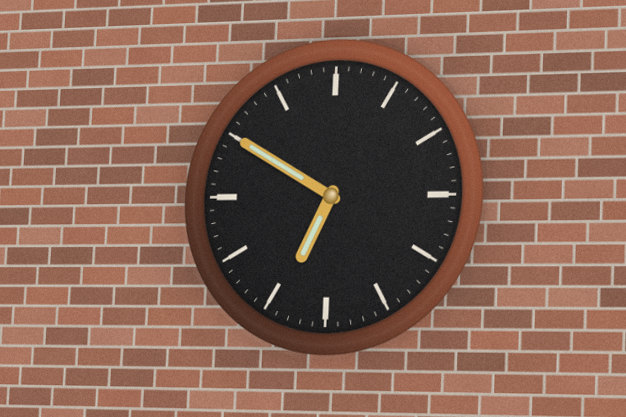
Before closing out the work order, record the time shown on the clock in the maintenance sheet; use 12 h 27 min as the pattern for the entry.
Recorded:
6 h 50 min
